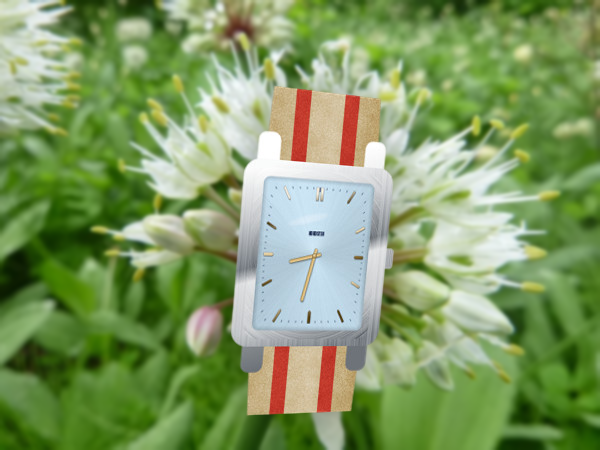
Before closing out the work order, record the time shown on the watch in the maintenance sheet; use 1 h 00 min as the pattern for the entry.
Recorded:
8 h 32 min
